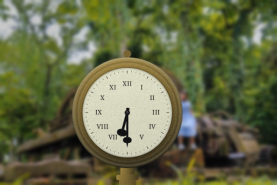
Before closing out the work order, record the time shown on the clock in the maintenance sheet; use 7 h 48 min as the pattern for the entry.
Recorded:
6 h 30 min
